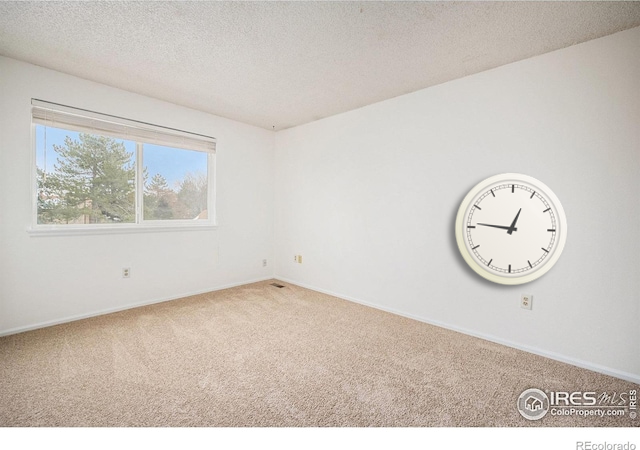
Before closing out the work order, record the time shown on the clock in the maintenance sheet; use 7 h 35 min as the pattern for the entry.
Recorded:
12 h 46 min
